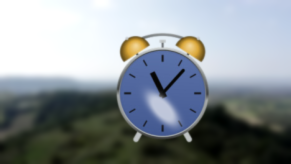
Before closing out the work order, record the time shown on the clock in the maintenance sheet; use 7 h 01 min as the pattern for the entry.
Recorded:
11 h 07 min
